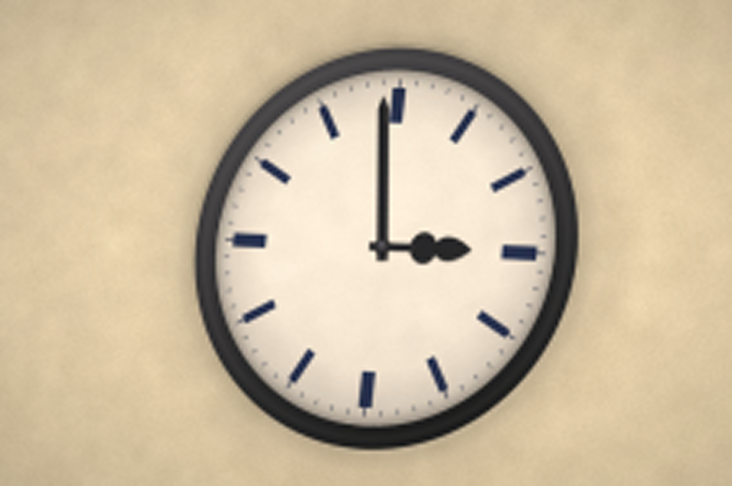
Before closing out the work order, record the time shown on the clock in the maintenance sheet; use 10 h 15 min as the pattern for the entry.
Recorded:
2 h 59 min
